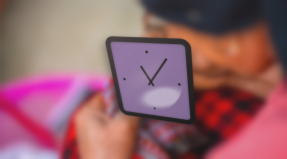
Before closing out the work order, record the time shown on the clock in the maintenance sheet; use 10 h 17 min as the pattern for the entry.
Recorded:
11 h 06 min
